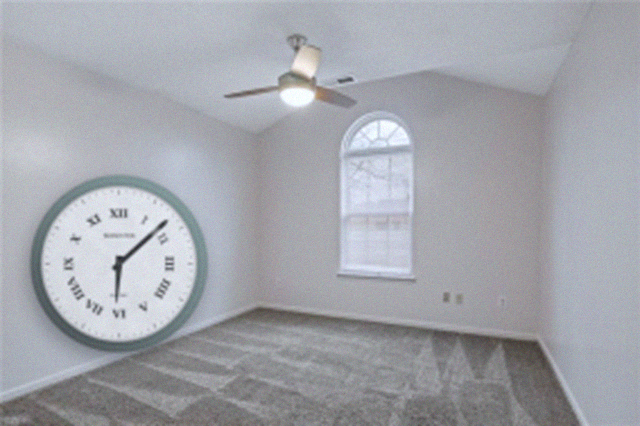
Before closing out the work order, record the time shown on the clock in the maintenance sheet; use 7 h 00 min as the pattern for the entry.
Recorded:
6 h 08 min
